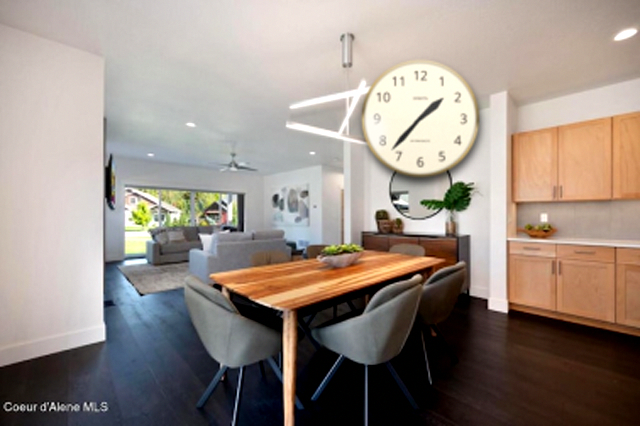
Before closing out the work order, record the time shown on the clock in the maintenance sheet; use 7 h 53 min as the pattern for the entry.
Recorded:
1 h 37 min
